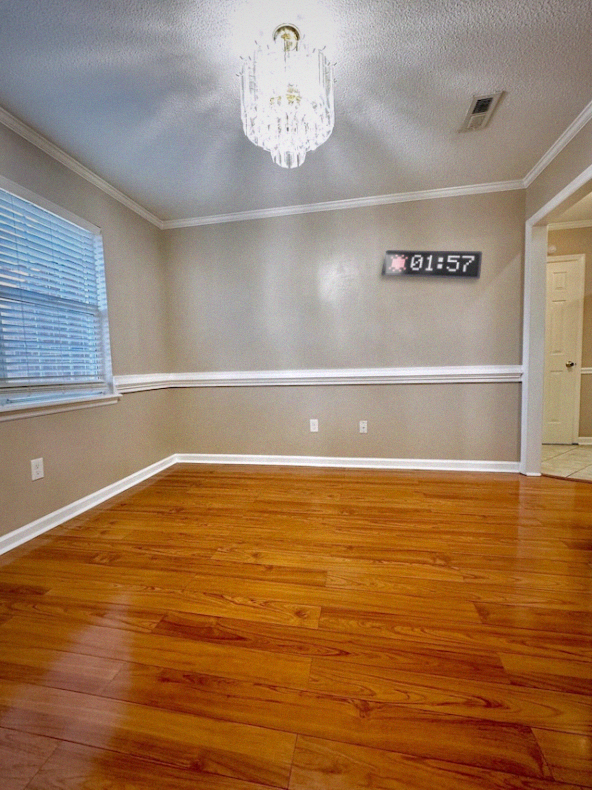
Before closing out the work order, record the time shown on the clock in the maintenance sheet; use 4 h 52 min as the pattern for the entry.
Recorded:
1 h 57 min
